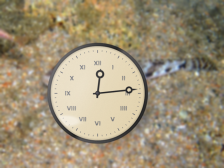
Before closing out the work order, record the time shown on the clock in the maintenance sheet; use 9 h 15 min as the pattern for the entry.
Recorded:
12 h 14 min
